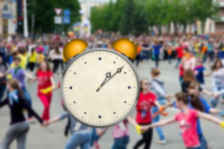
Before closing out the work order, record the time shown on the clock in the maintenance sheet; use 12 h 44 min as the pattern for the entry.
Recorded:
1 h 08 min
